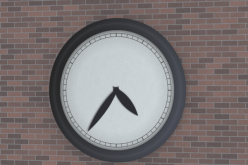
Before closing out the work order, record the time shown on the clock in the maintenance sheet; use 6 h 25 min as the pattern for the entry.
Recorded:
4 h 36 min
